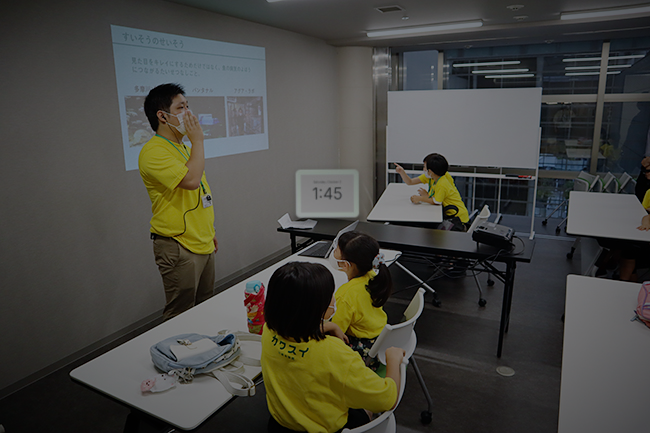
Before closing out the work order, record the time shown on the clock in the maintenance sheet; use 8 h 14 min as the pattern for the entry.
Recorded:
1 h 45 min
